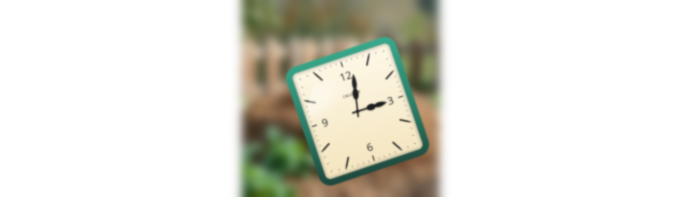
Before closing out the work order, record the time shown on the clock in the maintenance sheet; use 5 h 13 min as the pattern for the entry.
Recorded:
3 h 02 min
